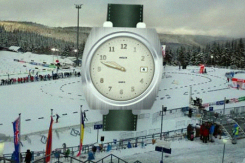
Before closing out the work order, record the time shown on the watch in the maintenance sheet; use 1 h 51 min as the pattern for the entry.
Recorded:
9 h 48 min
